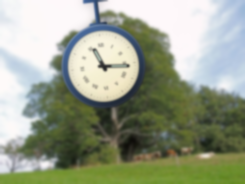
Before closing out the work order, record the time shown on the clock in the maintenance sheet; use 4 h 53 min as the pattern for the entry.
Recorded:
11 h 16 min
